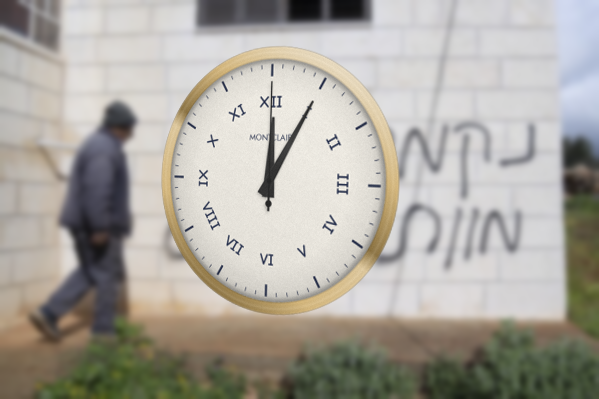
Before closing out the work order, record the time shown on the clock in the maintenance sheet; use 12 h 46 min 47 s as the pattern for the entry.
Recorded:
12 h 05 min 00 s
